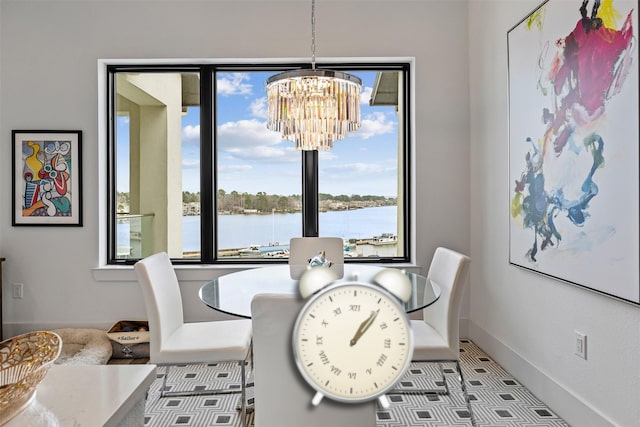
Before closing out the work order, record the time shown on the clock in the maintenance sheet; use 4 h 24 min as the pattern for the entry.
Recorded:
1 h 06 min
